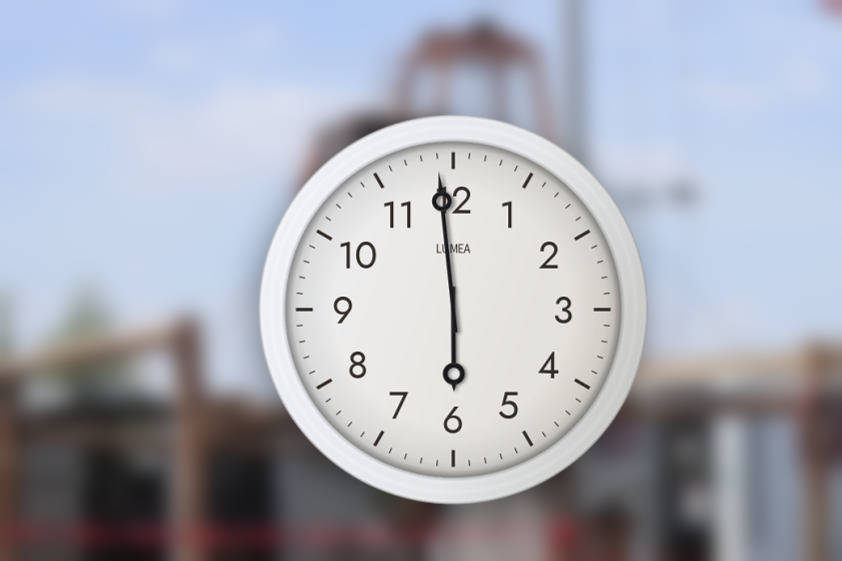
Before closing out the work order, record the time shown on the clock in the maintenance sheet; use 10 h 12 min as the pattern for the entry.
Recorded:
5 h 59 min
